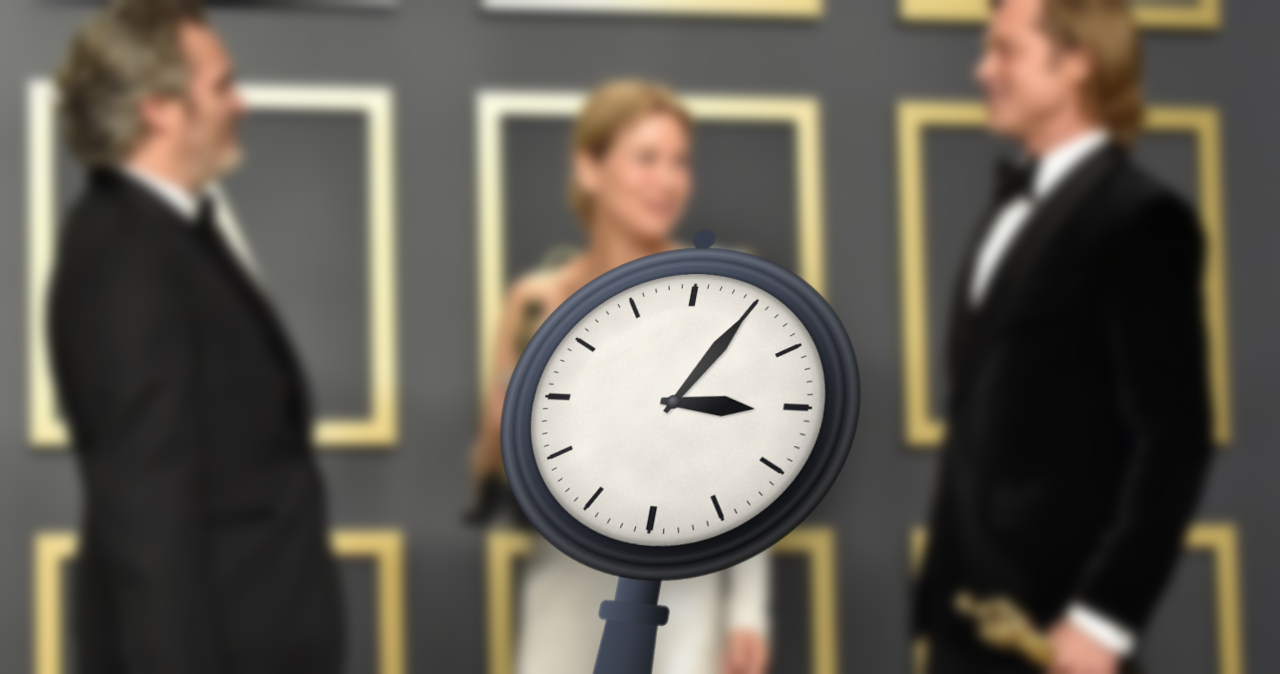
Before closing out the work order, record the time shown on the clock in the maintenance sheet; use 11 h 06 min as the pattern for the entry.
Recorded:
3 h 05 min
